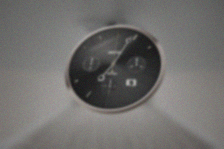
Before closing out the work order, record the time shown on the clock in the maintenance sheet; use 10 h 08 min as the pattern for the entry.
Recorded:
7 h 04 min
